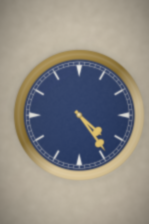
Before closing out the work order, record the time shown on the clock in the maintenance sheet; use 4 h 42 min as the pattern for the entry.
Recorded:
4 h 24 min
